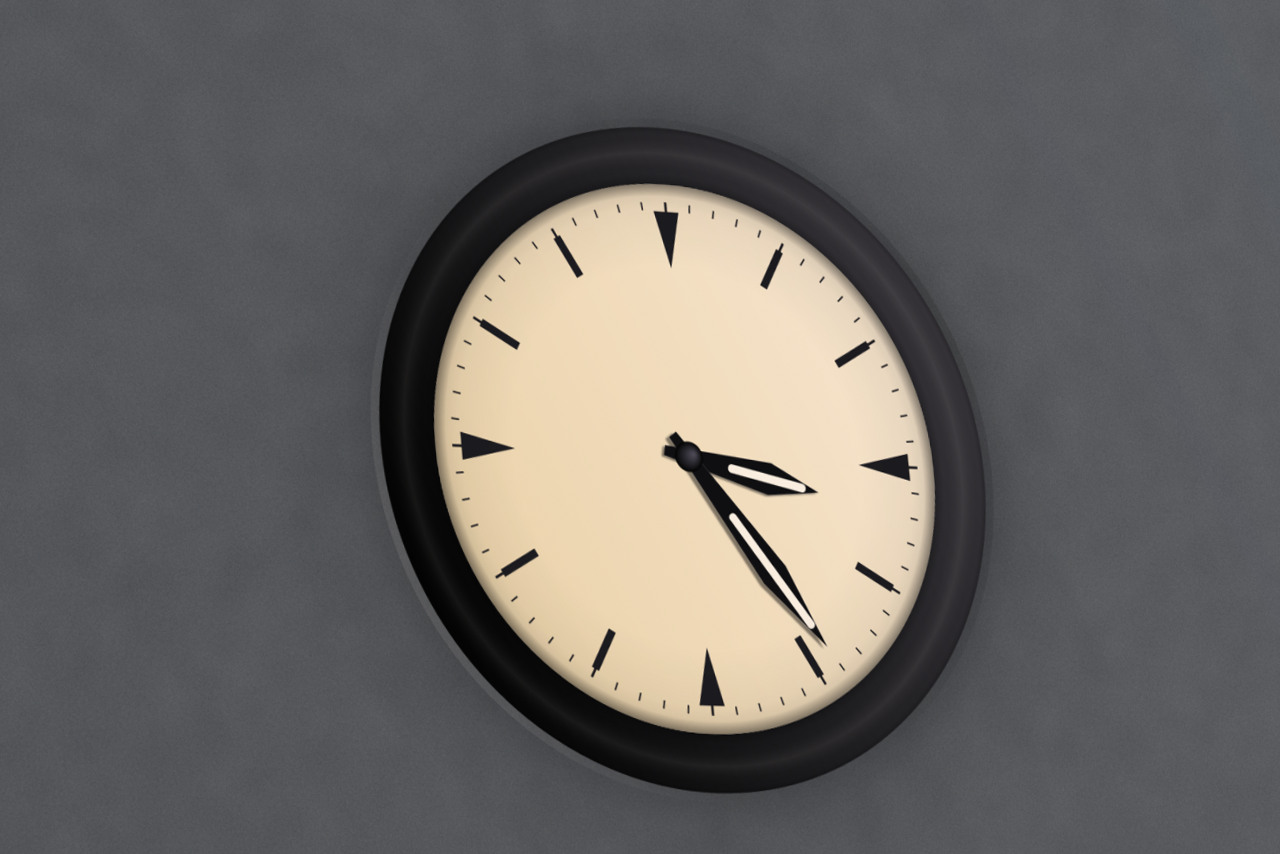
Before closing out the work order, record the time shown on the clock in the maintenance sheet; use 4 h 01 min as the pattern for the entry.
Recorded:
3 h 24 min
